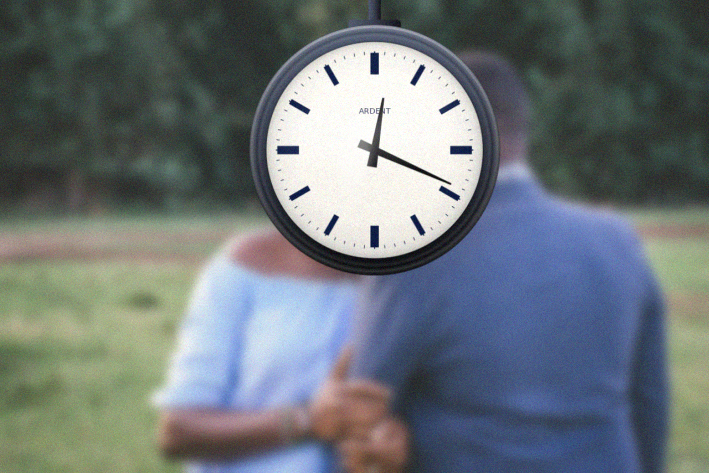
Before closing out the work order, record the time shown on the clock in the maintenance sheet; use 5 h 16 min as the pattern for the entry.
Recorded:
12 h 19 min
